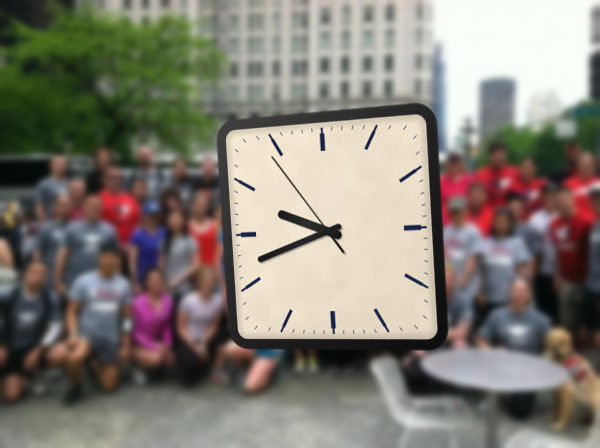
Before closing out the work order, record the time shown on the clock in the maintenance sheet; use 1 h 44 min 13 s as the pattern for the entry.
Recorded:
9 h 41 min 54 s
